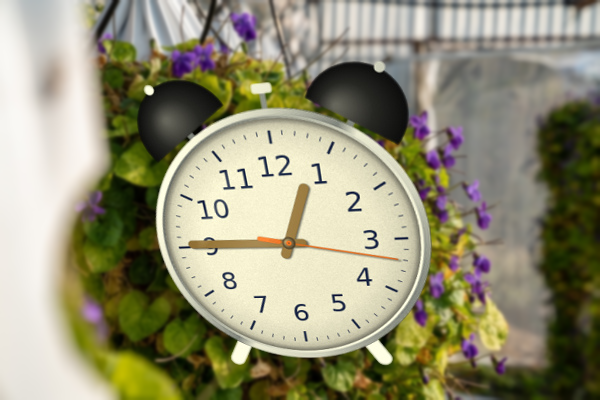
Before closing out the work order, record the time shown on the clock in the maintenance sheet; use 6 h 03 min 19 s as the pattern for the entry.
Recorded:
12 h 45 min 17 s
